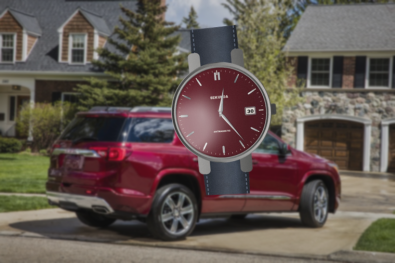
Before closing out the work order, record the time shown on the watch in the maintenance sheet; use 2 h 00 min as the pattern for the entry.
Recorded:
12 h 24 min
